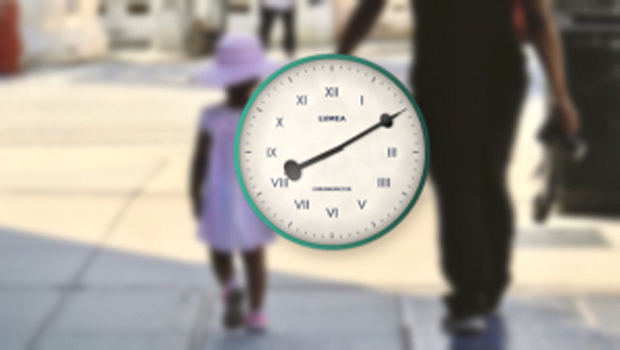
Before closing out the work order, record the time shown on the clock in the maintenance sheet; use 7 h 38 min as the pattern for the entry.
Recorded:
8 h 10 min
